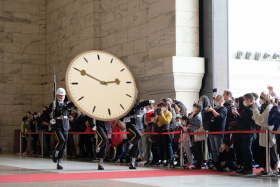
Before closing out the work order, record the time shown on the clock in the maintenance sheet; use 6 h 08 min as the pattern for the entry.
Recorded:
2 h 50 min
